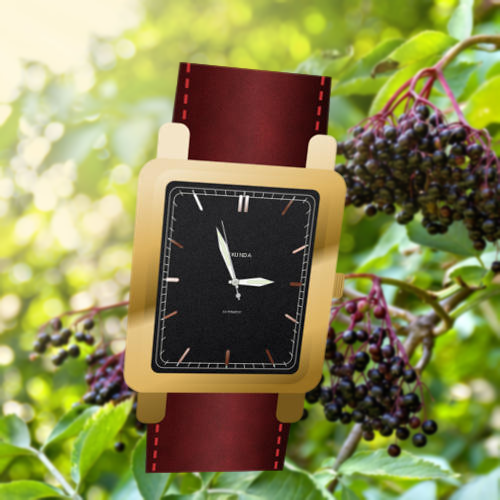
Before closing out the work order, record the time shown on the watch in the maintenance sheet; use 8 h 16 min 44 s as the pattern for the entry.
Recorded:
2 h 55 min 57 s
